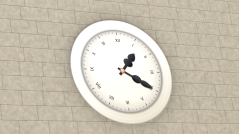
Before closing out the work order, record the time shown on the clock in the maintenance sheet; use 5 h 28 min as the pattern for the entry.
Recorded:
1 h 20 min
